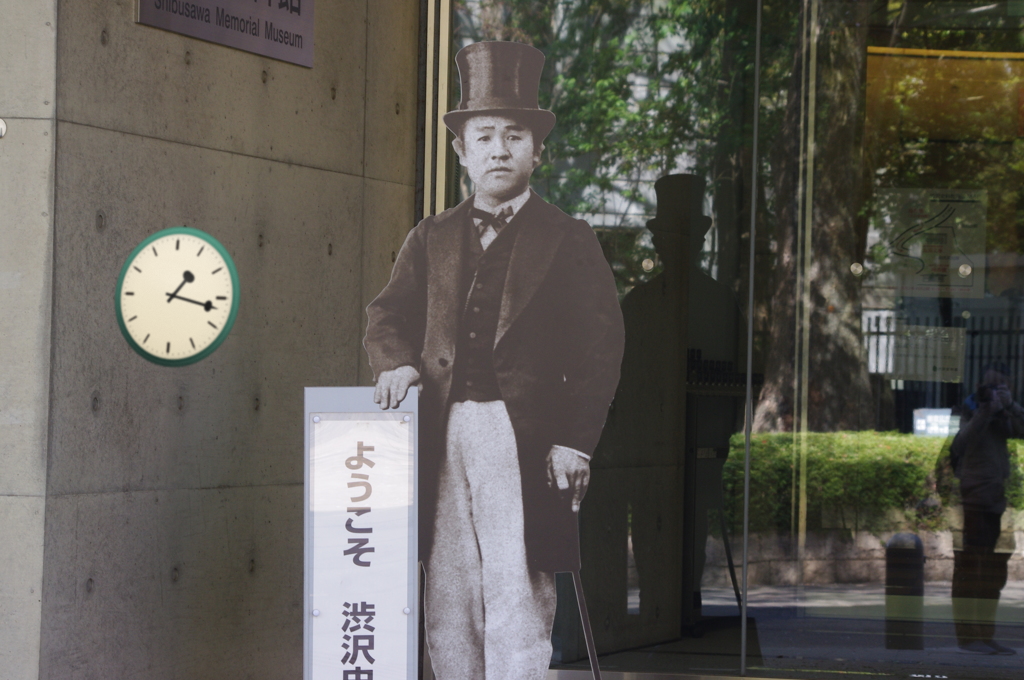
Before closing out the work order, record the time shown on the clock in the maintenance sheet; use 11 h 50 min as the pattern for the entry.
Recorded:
1 h 17 min
